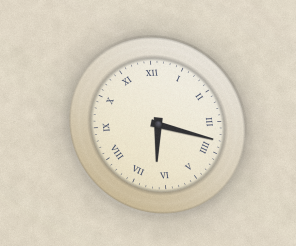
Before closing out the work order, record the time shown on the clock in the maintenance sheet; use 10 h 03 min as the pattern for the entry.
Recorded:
6 h 18 min
